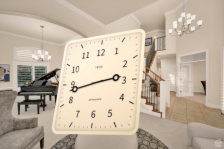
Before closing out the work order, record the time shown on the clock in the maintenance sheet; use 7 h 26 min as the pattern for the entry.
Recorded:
2 h 43 min
